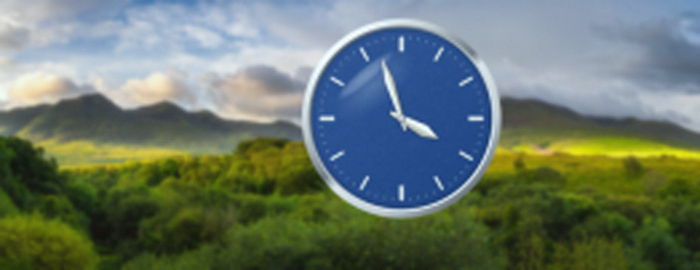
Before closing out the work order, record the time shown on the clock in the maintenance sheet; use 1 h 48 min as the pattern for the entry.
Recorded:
3 h 57 min
